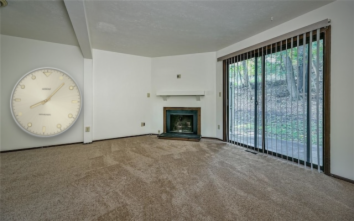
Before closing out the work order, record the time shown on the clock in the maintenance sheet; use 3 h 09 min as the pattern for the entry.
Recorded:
8 h 07 min
